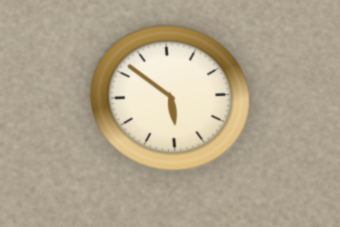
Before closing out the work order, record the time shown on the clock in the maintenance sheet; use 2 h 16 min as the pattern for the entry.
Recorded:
5 h 52 min
